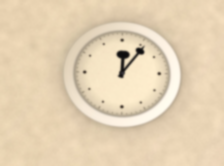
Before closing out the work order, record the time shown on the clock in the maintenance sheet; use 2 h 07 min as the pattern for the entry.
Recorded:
12 h 06 min
